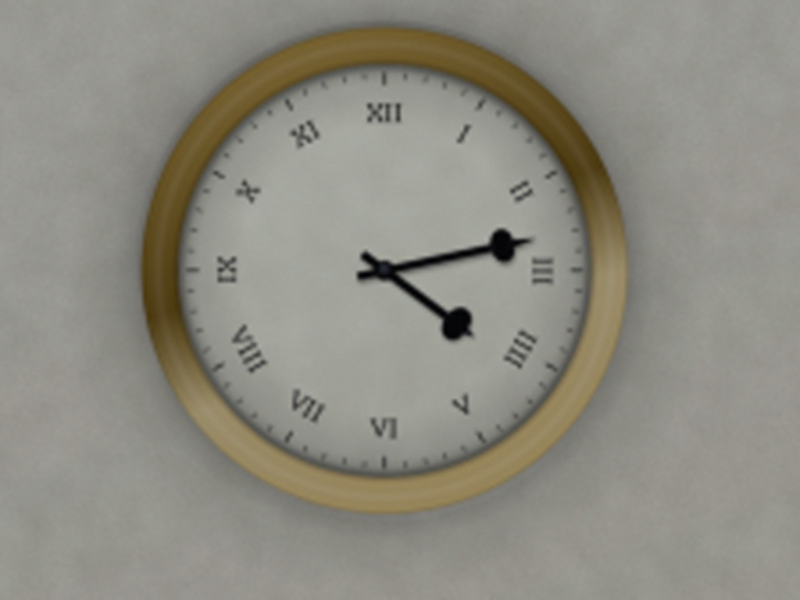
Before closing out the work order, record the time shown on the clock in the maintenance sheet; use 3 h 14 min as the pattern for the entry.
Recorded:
4 h 13 min
